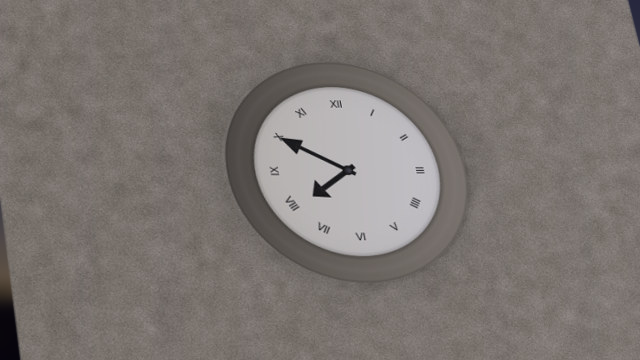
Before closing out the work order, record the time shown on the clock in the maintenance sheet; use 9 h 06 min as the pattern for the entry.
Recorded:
7 h 50 min
